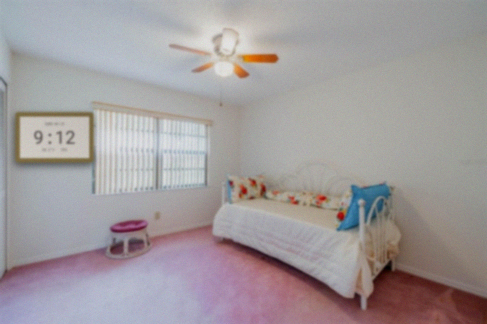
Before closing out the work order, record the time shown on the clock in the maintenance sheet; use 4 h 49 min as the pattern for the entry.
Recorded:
9 h 12 min
